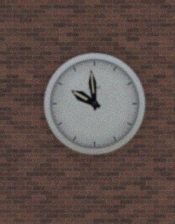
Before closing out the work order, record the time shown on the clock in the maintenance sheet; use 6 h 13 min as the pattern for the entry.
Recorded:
9 h 59 min
